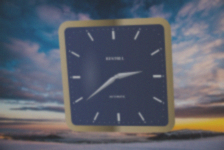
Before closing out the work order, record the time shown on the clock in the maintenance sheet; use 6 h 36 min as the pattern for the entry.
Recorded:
2 h 39 min
